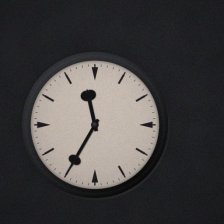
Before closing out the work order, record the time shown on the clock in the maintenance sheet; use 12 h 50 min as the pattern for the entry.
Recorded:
11 h 35 min
